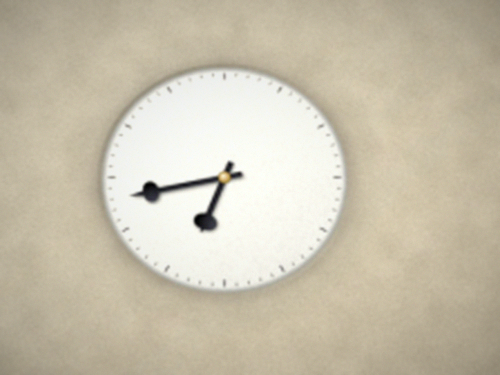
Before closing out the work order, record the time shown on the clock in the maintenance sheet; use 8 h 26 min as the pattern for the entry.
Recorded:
6 h 43 min
